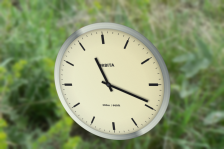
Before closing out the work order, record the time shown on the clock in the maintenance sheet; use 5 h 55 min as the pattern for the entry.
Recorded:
11 h 19 min
